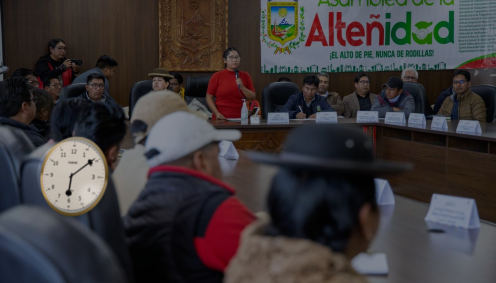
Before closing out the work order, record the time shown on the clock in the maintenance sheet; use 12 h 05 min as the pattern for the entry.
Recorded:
6 h 09 min
